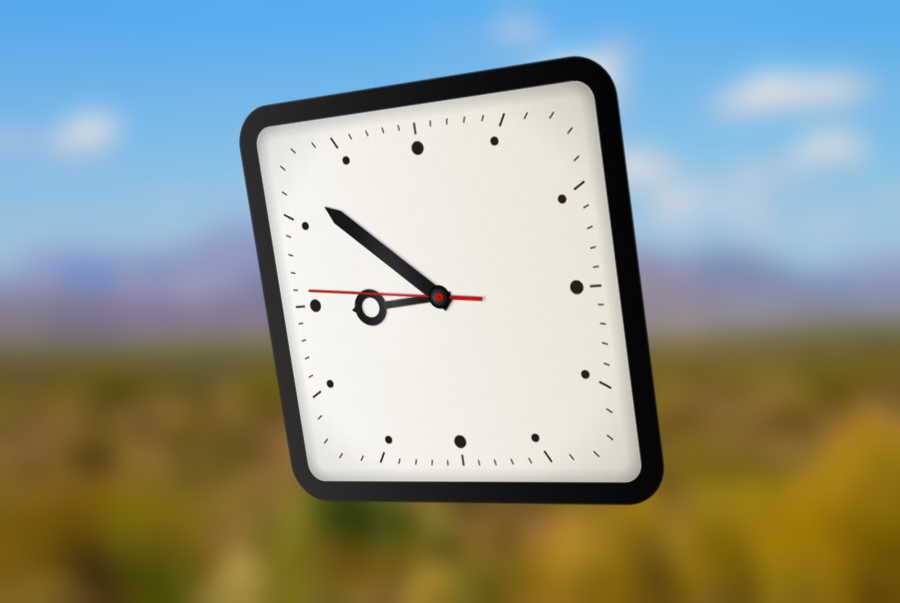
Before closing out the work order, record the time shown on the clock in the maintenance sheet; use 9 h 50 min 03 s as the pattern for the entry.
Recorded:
8 h 51 min 46 s
